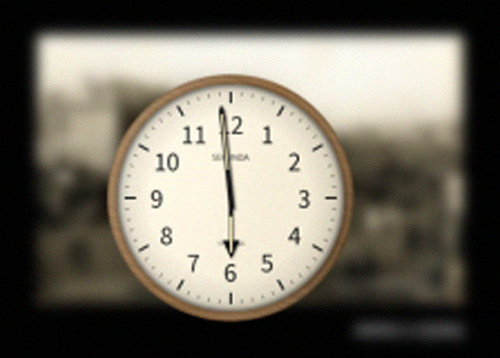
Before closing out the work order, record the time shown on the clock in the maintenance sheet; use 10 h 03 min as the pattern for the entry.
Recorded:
5 h 59 min
